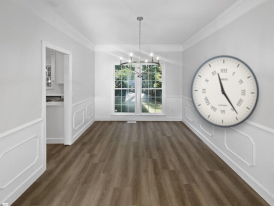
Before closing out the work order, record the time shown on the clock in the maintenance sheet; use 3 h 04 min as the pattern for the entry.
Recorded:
11 h 24 min
